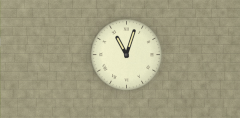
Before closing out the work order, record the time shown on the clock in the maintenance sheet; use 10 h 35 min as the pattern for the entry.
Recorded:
11 h 03 min
